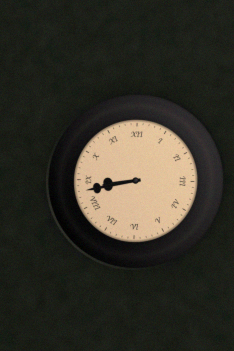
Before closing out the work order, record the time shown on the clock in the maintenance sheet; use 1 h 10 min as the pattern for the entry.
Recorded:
8 h 43 min
